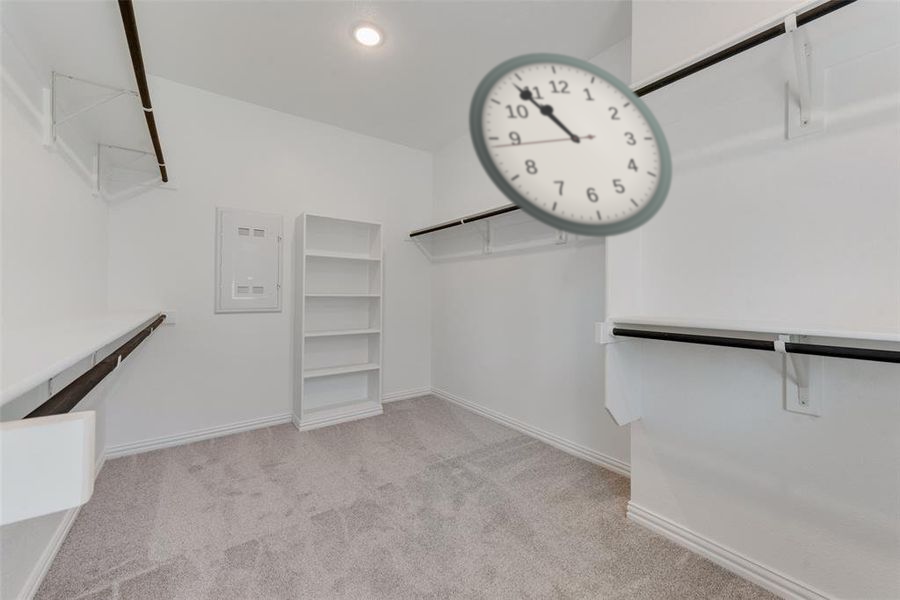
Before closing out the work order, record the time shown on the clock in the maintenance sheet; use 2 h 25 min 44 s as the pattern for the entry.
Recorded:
10 h 53 min 44 s
